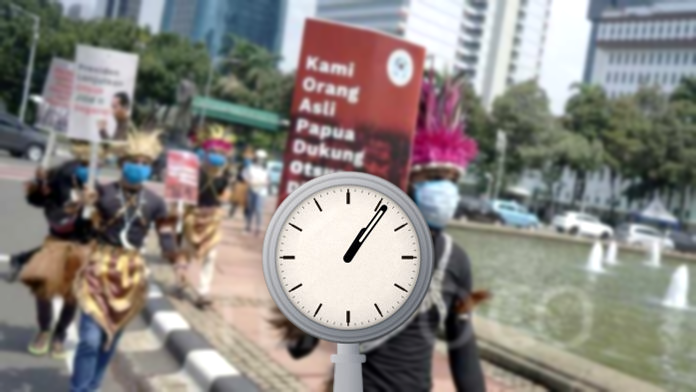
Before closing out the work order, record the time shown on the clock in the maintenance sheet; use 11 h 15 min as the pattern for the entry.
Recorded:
1 h 06 min
